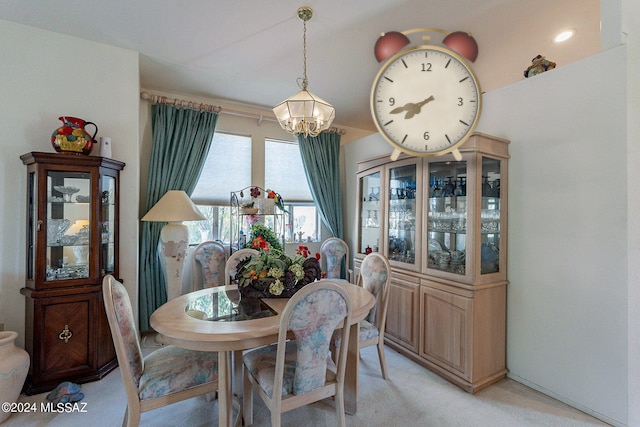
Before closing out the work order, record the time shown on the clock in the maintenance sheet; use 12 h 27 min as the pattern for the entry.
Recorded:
7 h 42 min
